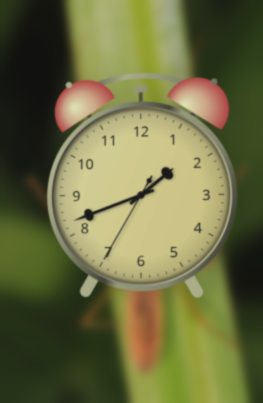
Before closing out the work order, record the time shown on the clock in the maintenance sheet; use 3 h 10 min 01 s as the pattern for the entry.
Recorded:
1 h 41 min 35 s
